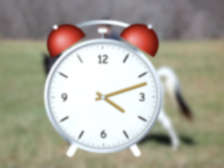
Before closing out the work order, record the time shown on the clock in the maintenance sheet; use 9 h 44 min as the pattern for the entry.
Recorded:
4 h 12 min
